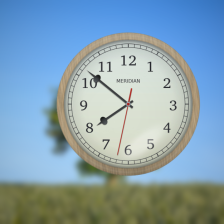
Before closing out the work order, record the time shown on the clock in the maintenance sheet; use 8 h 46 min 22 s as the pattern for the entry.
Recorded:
7 h 51 min 32 s
